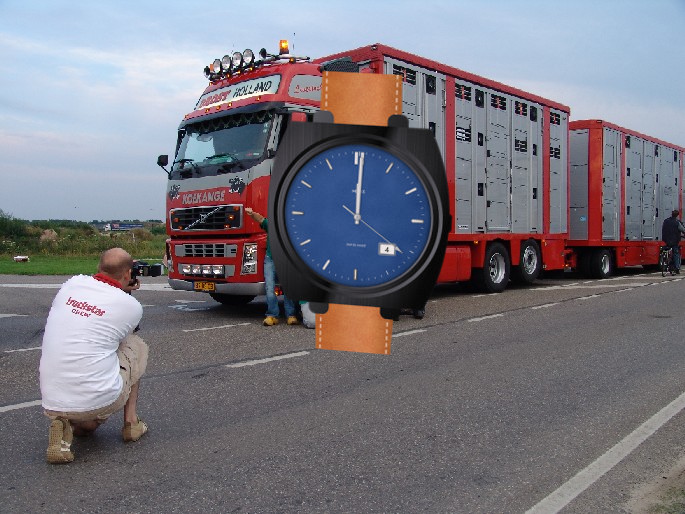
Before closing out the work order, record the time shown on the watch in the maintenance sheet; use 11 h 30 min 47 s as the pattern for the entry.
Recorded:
12 h 00 min 21 s
